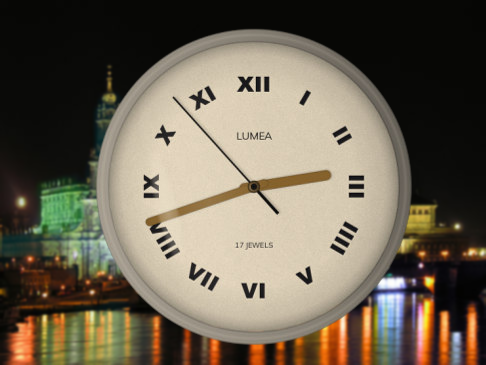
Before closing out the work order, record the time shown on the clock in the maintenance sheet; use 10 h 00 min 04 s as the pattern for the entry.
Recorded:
2 h 41 min 53 s
